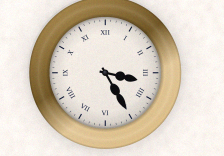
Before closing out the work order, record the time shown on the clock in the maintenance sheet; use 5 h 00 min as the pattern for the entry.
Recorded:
3 h 25 min
